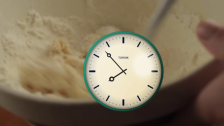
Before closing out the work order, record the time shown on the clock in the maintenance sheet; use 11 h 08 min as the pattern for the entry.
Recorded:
7 h 53 min
